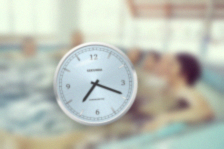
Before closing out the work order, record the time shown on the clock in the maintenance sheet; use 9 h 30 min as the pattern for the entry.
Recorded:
7 h 19 min
